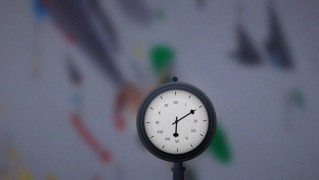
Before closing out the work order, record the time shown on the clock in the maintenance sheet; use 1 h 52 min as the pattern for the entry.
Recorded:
6 h 10 min
